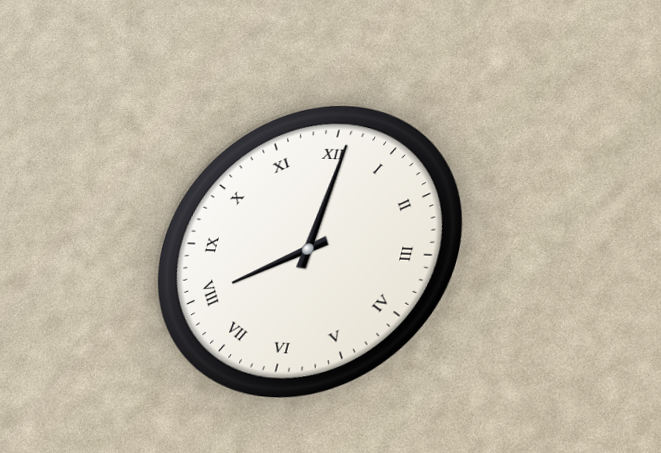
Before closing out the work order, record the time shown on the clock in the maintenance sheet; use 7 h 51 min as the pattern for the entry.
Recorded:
8 h 01 min
